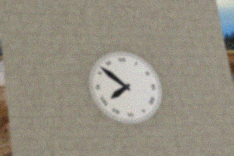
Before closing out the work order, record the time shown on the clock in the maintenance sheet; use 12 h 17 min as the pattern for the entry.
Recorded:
7 h 52 min
